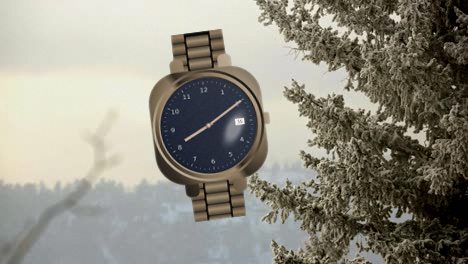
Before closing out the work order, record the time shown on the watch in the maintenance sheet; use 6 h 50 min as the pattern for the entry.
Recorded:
8 h 10 min
